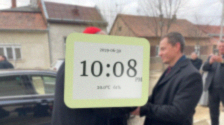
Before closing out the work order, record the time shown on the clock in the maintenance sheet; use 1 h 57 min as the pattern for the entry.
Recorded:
10 h 08 min
